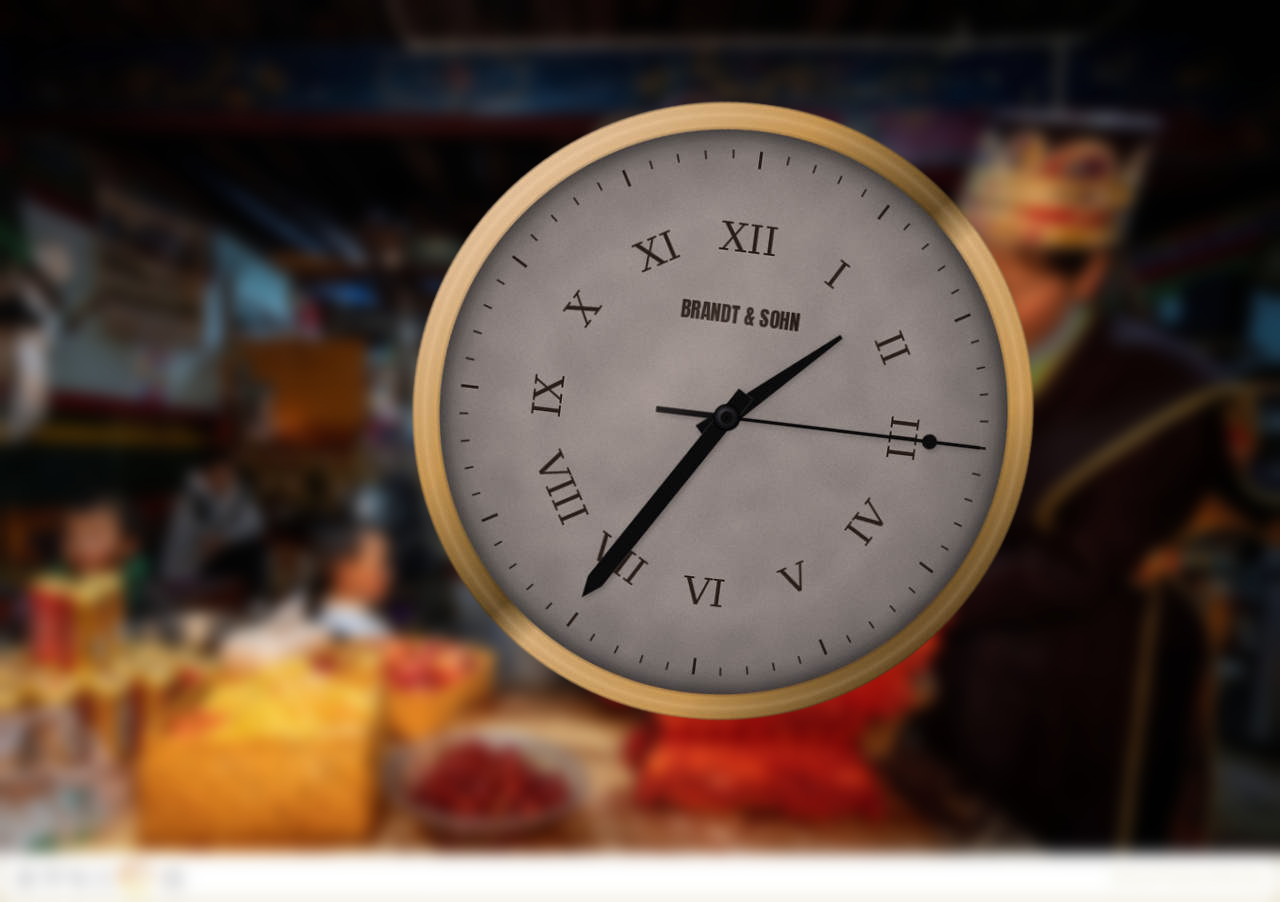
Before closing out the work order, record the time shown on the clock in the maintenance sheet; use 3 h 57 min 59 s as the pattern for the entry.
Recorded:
1 h 35 min 15 s
